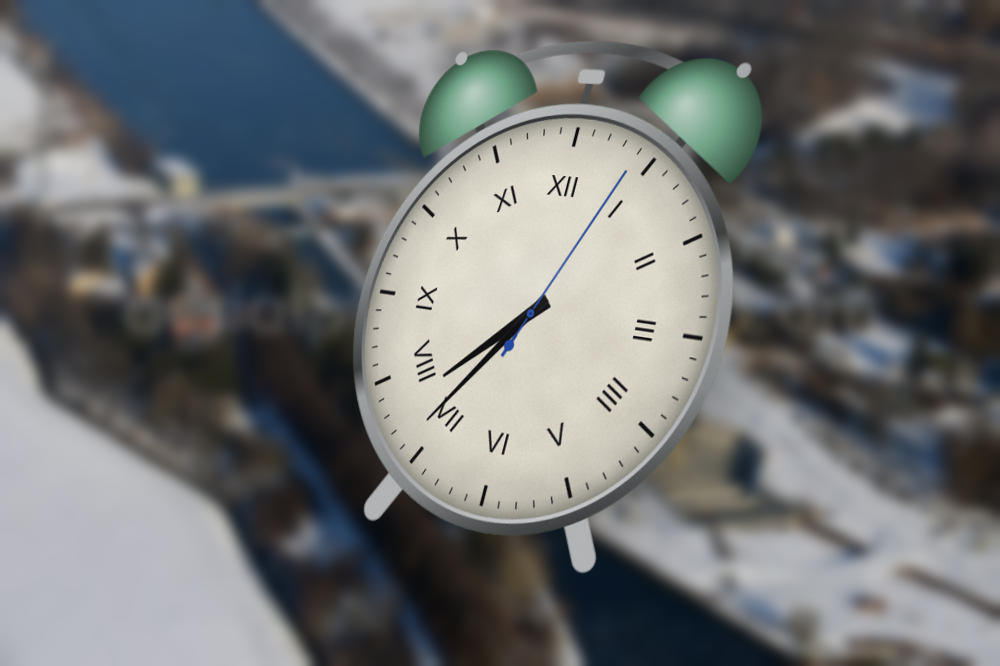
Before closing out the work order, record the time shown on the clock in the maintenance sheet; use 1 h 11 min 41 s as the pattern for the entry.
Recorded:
7 h 36 min 04 s
